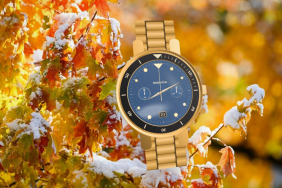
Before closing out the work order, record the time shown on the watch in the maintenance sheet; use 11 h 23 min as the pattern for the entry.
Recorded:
8 h 11 min
